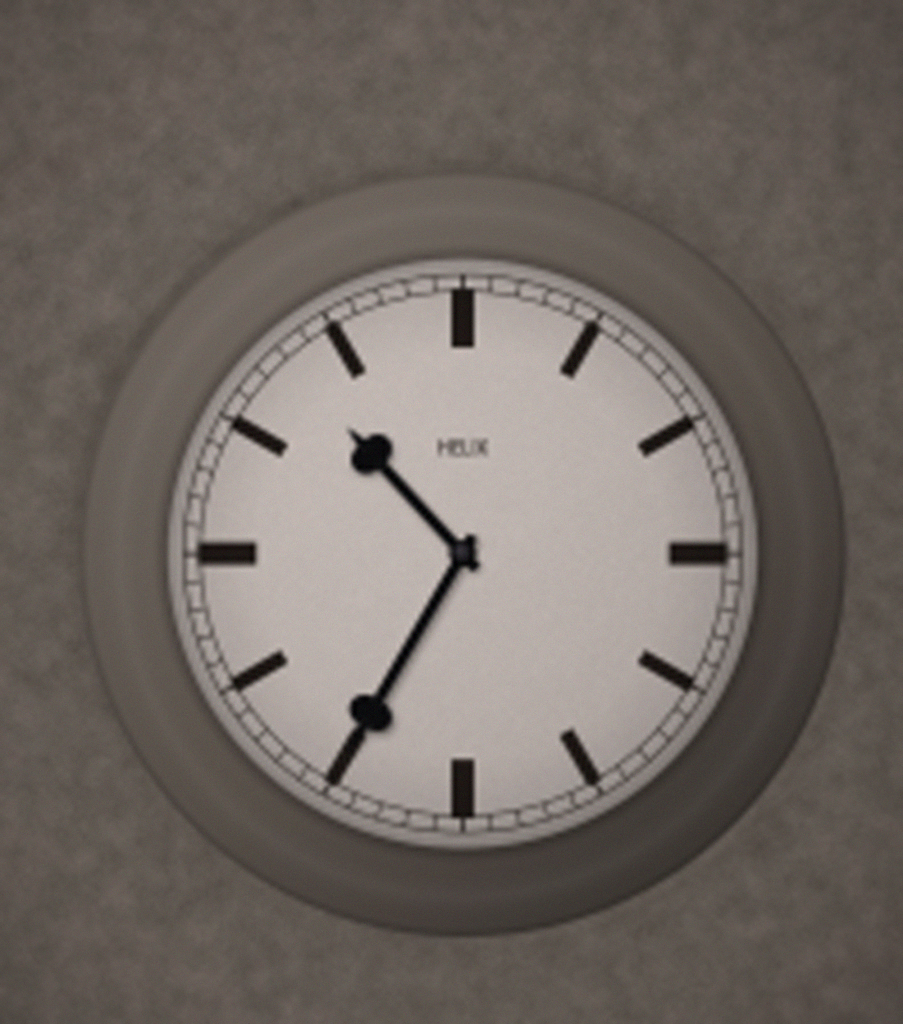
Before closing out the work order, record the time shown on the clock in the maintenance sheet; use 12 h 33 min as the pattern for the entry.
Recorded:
10 h 35 min
